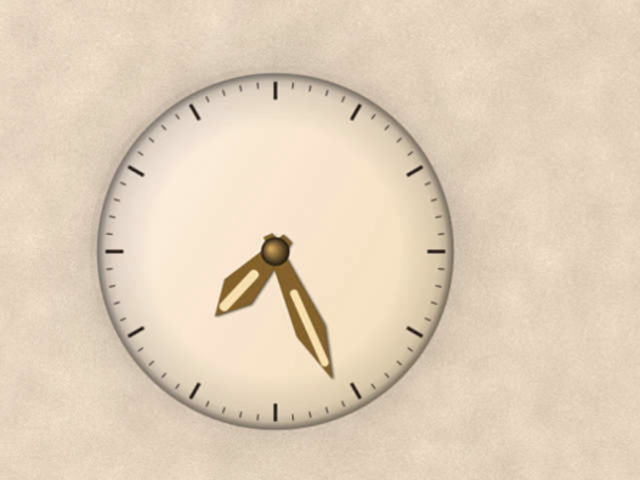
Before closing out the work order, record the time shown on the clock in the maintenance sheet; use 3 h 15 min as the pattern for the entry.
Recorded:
7 h 26 min
